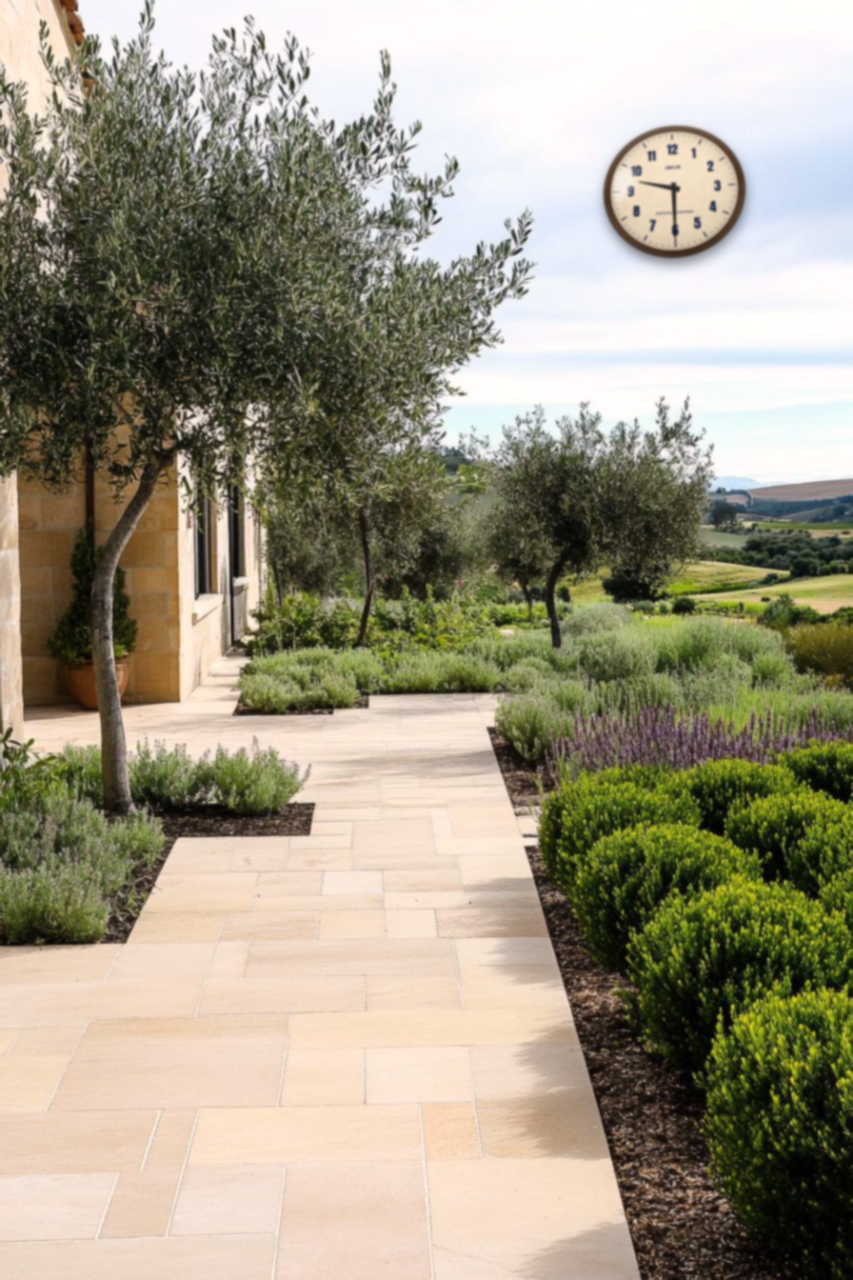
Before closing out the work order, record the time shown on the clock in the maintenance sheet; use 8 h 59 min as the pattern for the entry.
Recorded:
9 h 30 min
